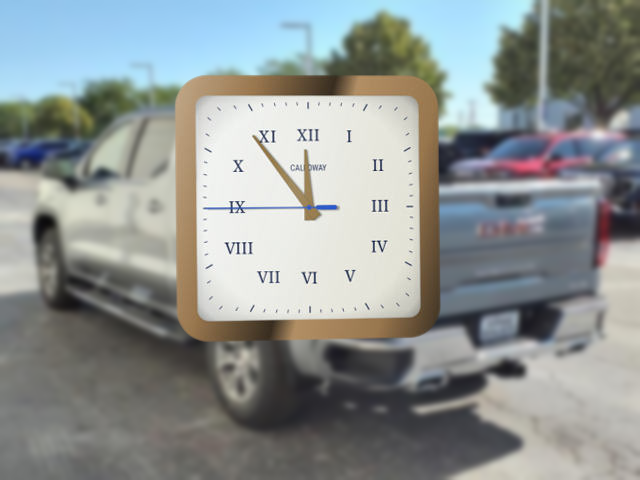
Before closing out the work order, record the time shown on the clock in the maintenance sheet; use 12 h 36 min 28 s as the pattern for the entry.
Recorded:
11 h 53 min 45 s
